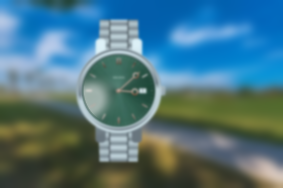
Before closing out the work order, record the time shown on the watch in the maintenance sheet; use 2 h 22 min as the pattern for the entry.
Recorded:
3 h 08 min
